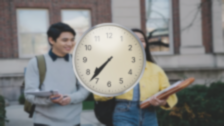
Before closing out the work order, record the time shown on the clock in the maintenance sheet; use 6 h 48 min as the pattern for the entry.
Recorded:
7 h 37 min
